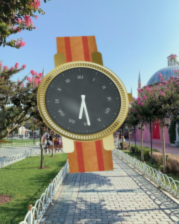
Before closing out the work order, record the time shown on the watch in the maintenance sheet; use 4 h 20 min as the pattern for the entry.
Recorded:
6 h 29 min
